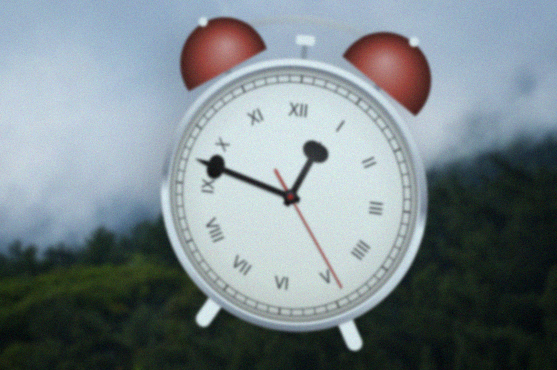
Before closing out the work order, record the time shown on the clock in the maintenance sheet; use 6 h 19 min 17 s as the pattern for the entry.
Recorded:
12 h 47 min 24 s
